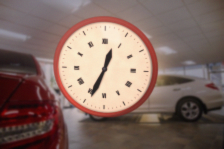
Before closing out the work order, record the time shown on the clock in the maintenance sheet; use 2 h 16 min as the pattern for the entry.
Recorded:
12 h 34 min
